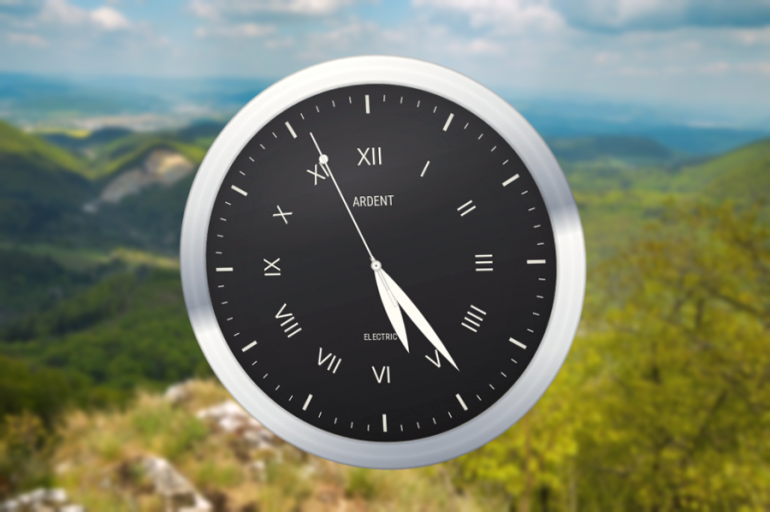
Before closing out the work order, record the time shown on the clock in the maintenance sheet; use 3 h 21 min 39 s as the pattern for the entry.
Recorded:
5 h 23 min 56 s
